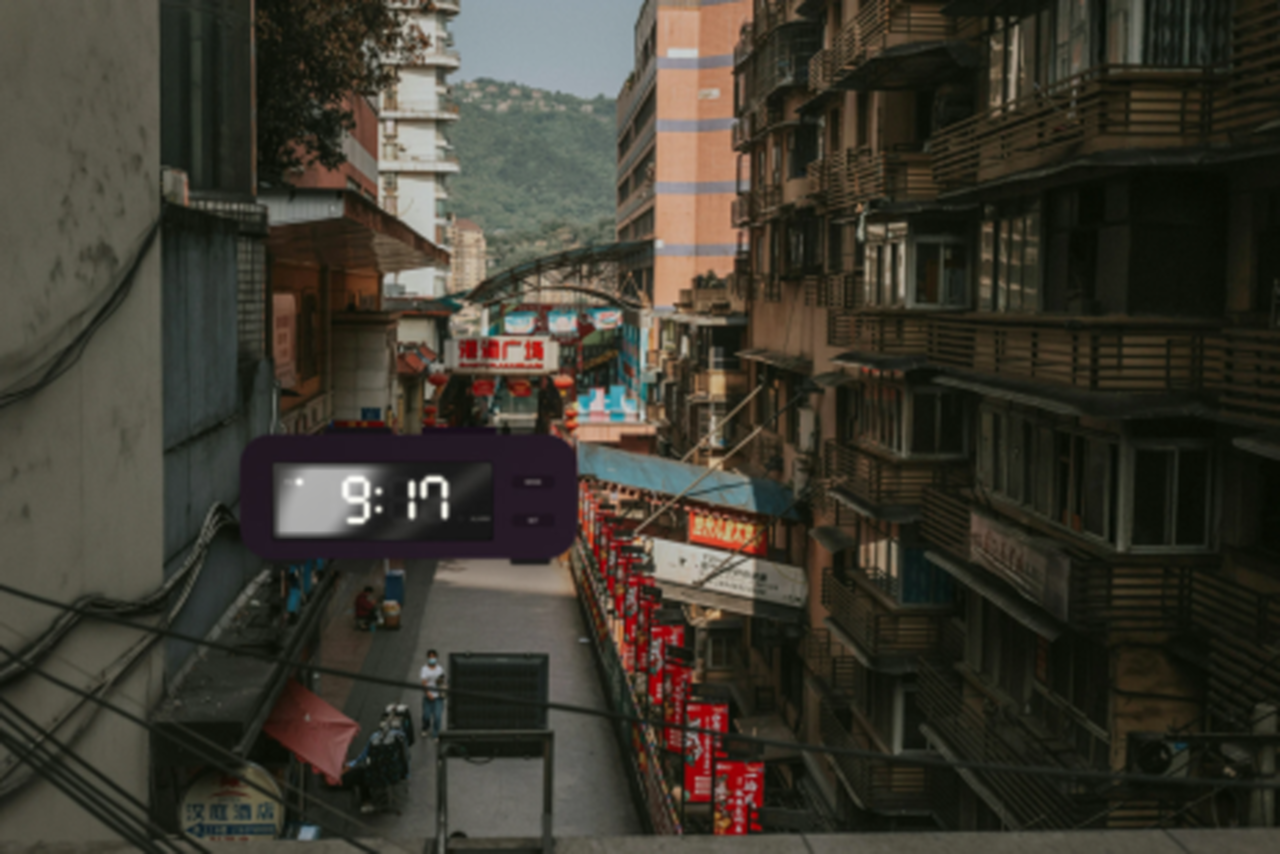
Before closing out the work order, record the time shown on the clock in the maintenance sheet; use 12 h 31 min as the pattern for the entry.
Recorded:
9 h 17 min
